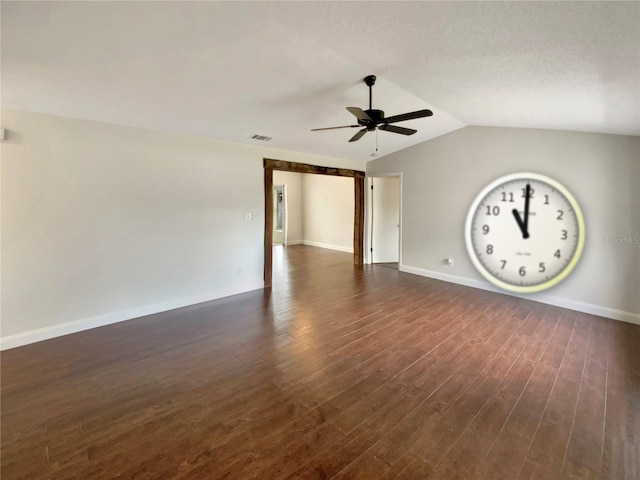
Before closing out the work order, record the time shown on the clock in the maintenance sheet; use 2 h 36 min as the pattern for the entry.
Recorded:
11 h 00 min
